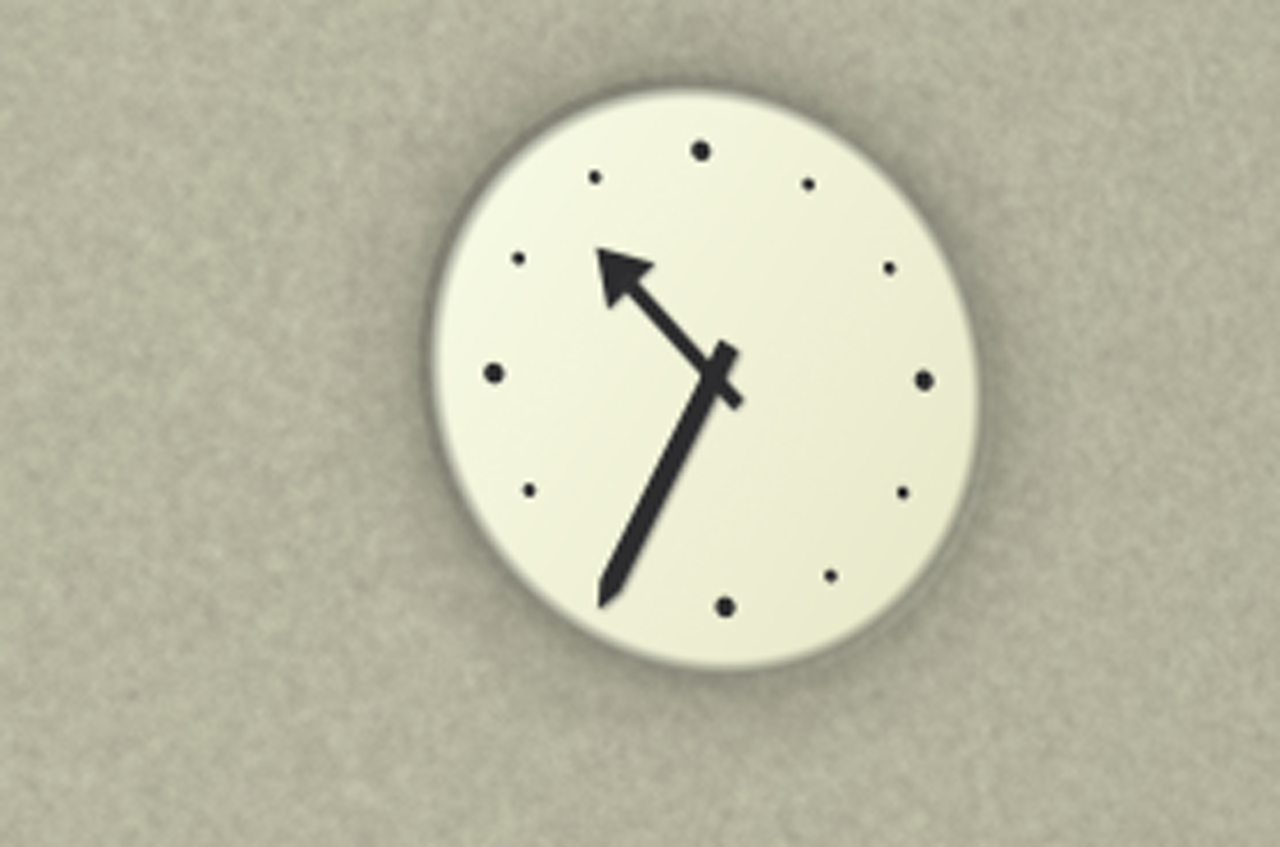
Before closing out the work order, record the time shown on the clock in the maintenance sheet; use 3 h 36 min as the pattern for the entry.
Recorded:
10 h 35 min
